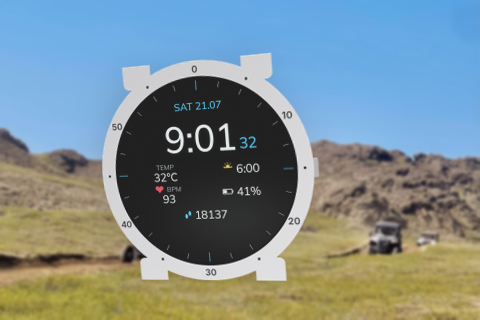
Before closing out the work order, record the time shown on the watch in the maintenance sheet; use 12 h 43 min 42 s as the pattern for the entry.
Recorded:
9 h 01 min 32 s
